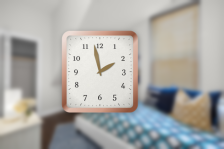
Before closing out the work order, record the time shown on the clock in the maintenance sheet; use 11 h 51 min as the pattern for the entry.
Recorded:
1 h 58 min
